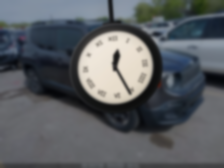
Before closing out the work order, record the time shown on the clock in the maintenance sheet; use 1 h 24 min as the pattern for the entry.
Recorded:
12 h 26 min
